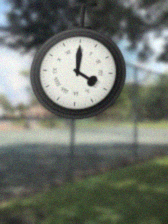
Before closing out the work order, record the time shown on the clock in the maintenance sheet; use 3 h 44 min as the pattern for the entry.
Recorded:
4 h 00 min
